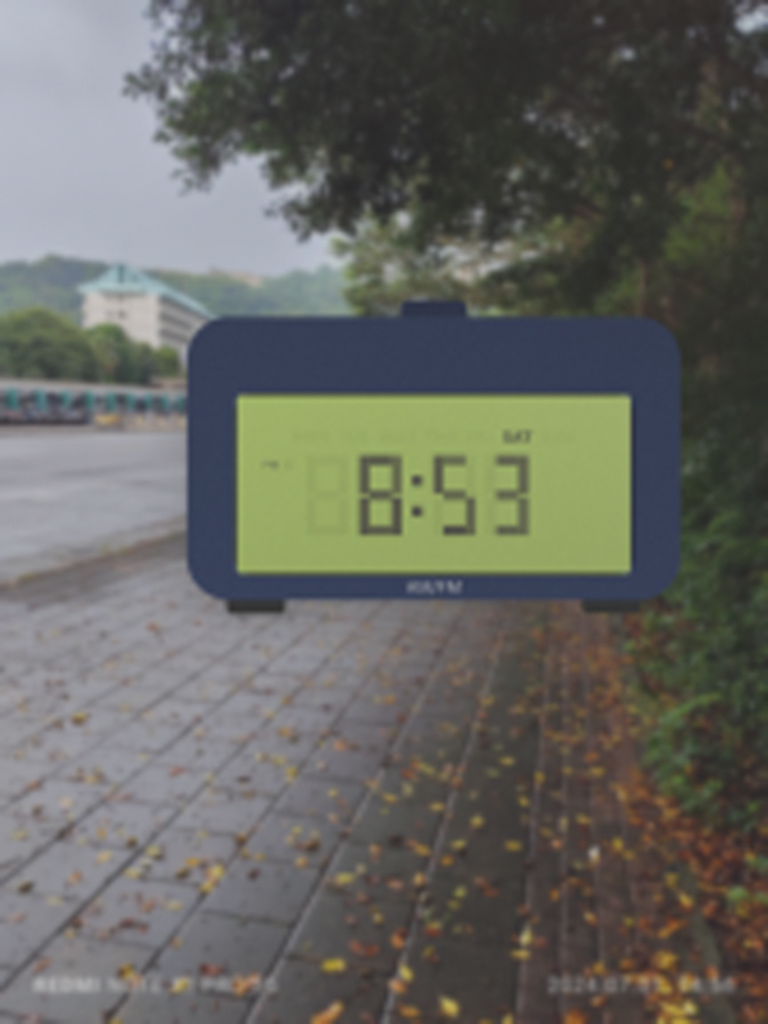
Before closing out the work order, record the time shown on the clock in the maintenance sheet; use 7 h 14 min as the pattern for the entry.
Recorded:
8 h 53 min
